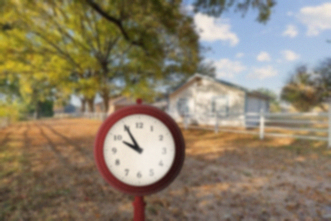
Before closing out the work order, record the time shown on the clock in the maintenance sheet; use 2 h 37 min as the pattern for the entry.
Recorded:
9 h 55 min
